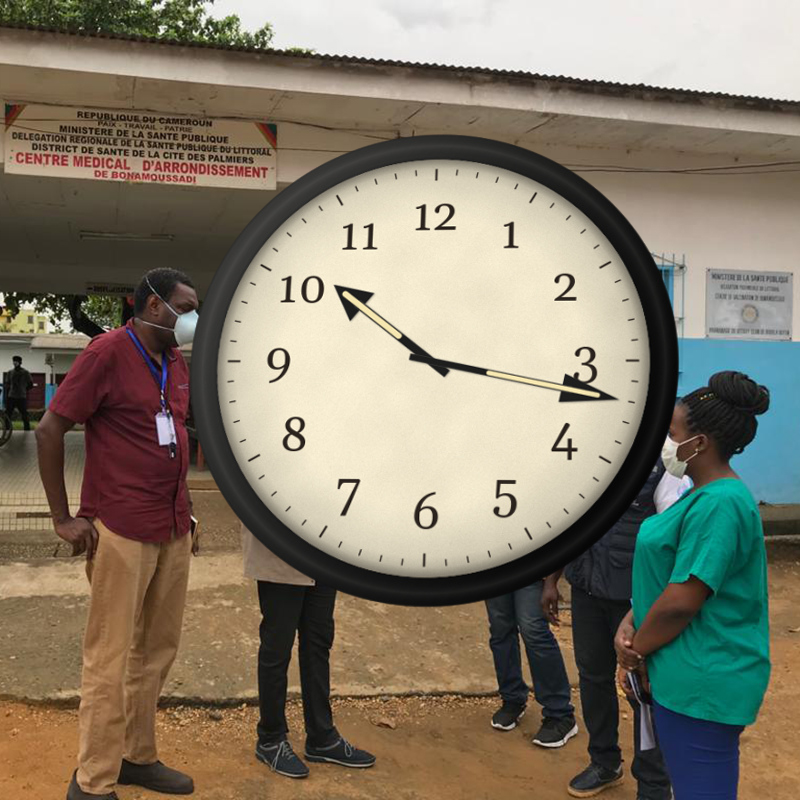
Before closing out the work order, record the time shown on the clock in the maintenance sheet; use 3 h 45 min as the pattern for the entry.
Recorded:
10 h 17 min
